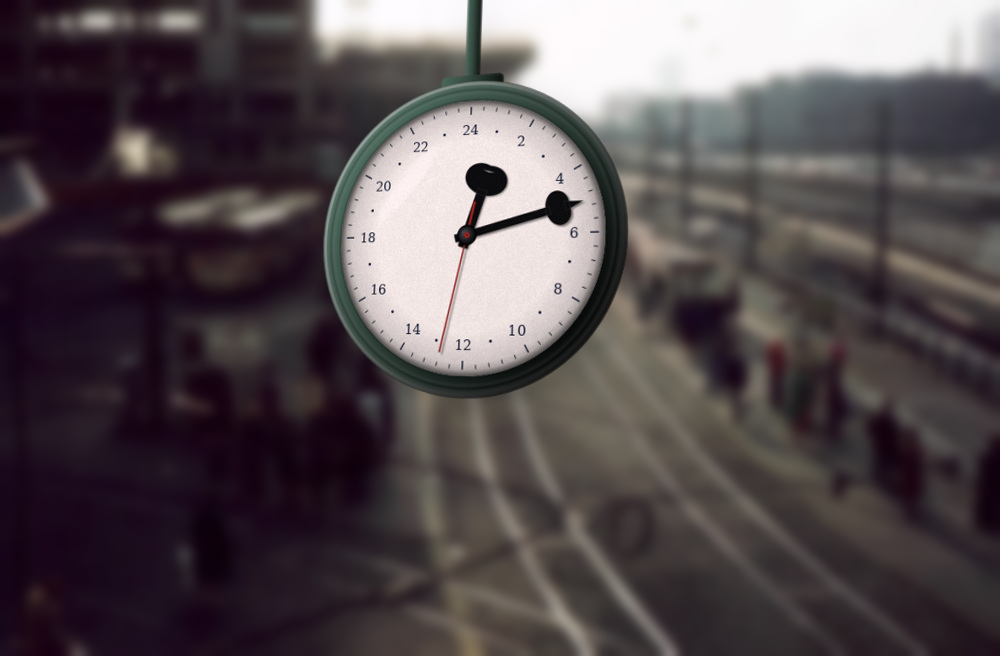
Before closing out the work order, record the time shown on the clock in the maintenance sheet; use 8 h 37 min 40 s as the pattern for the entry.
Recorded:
1 h 12 min 32 s
